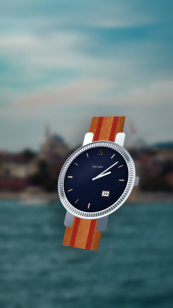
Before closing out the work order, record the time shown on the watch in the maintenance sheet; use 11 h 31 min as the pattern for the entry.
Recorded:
2 h 08 min
